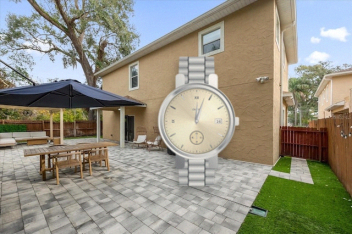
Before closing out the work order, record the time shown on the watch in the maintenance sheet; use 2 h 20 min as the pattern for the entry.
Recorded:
12 h 03 min
